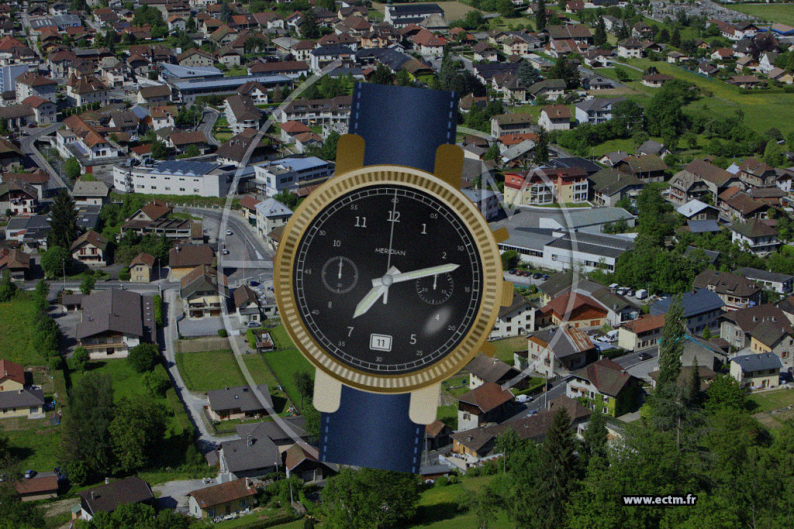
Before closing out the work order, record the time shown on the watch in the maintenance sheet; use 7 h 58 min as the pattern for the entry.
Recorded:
7 h 12 min
